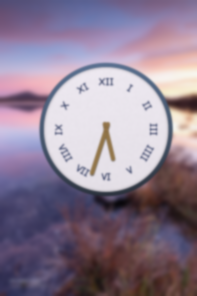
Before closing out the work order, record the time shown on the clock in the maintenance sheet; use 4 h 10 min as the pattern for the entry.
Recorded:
5 h 33 min
